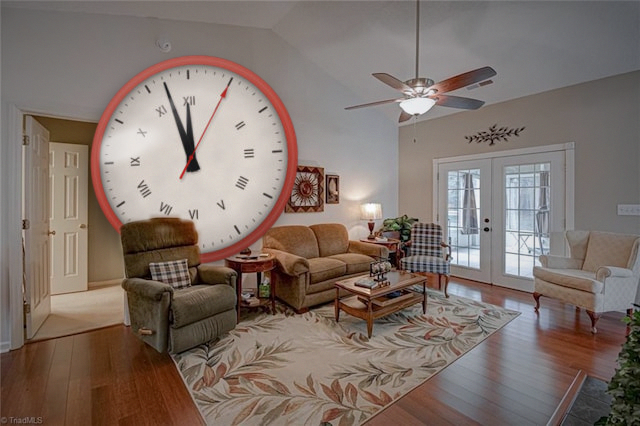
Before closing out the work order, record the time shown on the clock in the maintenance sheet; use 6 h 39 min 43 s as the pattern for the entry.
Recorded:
11 h 57 min 05 s
